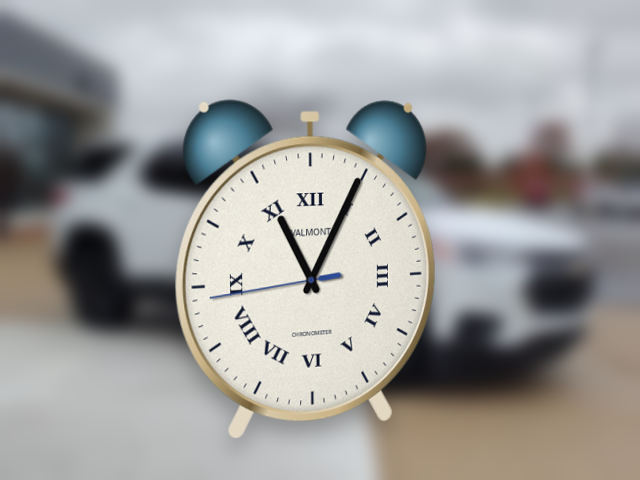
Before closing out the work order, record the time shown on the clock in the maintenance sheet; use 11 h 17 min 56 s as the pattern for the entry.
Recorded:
11 h 04 min 44 s
